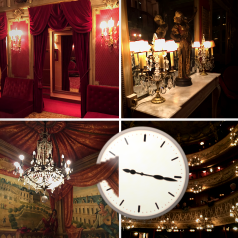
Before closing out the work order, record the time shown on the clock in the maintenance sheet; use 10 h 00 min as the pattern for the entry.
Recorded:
9 h 16 min
